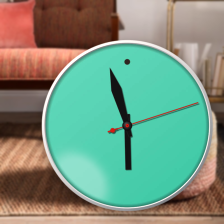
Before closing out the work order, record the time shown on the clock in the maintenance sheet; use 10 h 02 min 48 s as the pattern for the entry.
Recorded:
5 h 57 min 12 s
